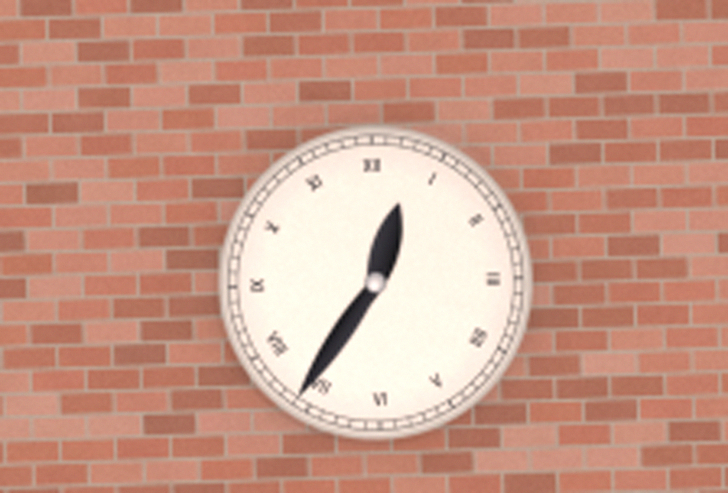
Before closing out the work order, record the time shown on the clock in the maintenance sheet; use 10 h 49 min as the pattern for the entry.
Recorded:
12 h 36 min
